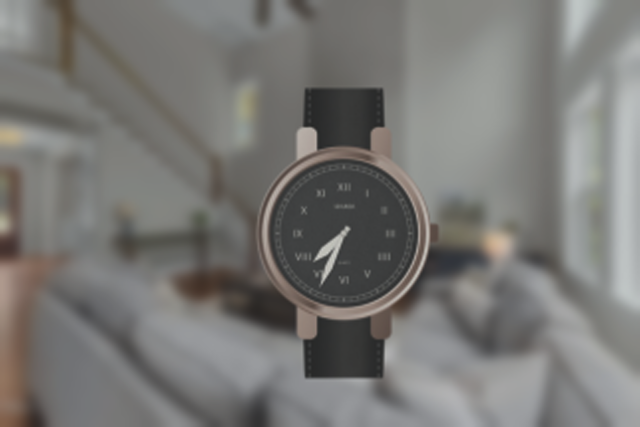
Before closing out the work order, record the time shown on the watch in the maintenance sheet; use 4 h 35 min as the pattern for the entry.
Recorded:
7 h 34 min
